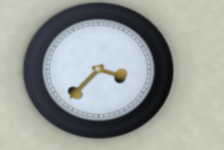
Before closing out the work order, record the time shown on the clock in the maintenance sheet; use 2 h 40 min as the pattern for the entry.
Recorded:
3 h 37 min
